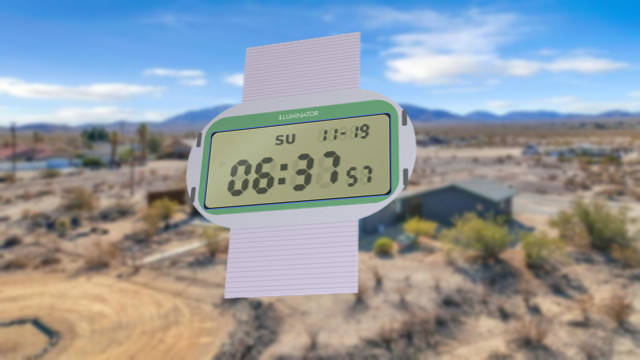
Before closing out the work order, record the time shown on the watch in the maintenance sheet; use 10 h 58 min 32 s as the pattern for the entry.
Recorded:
6 h 37 min 57 s
